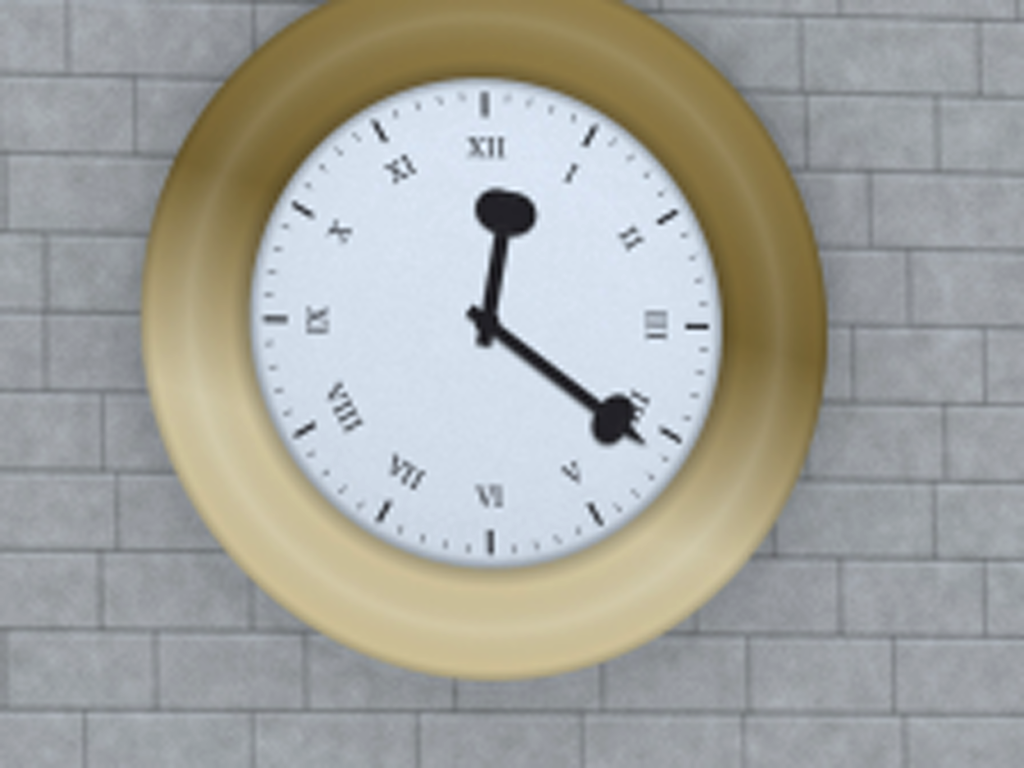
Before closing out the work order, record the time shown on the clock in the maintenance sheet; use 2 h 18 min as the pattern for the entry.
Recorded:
12 h 21 min
